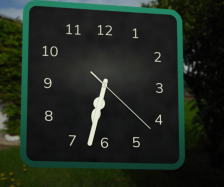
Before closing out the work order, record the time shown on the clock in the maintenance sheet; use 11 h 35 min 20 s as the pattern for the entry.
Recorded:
6 h 32 min 22 s
